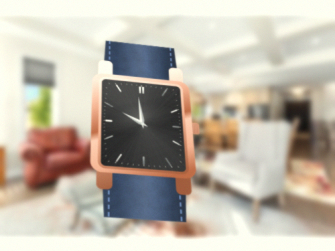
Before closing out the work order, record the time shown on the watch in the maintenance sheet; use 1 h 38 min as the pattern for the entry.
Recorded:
9 h 59 min
